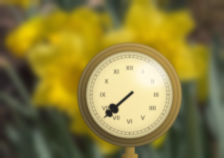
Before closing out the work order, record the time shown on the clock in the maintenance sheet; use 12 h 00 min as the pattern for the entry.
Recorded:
7 h 38 min
